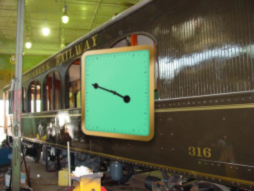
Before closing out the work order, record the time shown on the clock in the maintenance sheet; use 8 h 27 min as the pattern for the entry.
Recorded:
3 h 48 min
